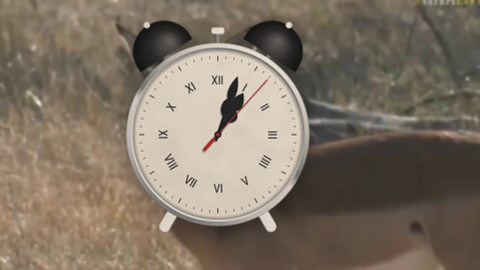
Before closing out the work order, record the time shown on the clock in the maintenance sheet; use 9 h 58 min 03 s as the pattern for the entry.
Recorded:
1 h 03 min 07 s
